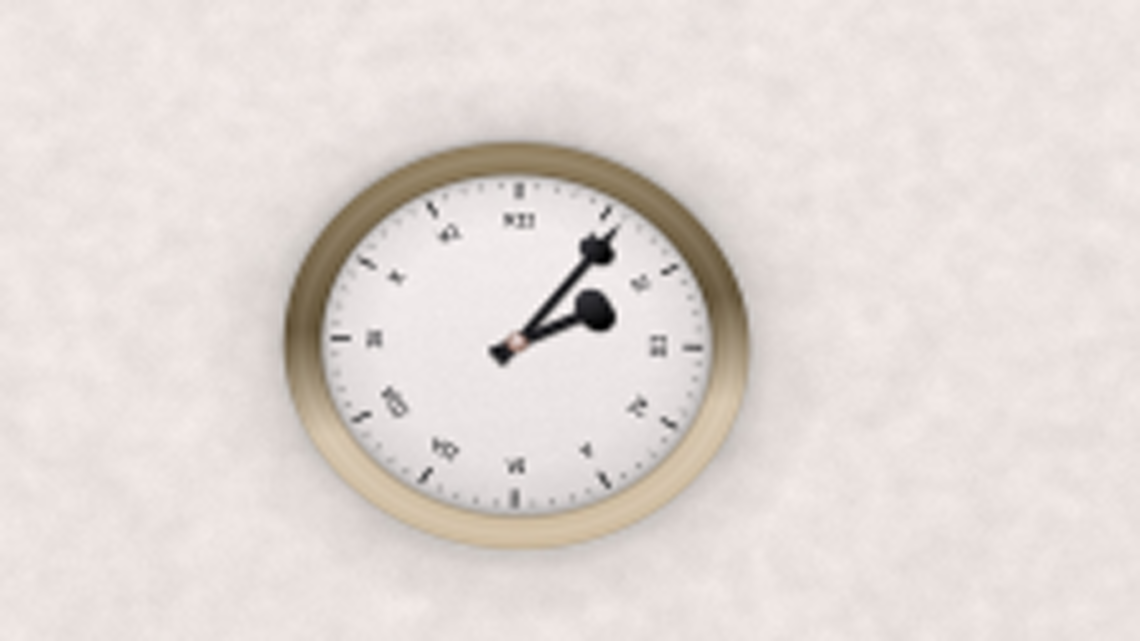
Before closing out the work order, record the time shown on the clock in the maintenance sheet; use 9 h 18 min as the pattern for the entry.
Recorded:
2 h 06 min
